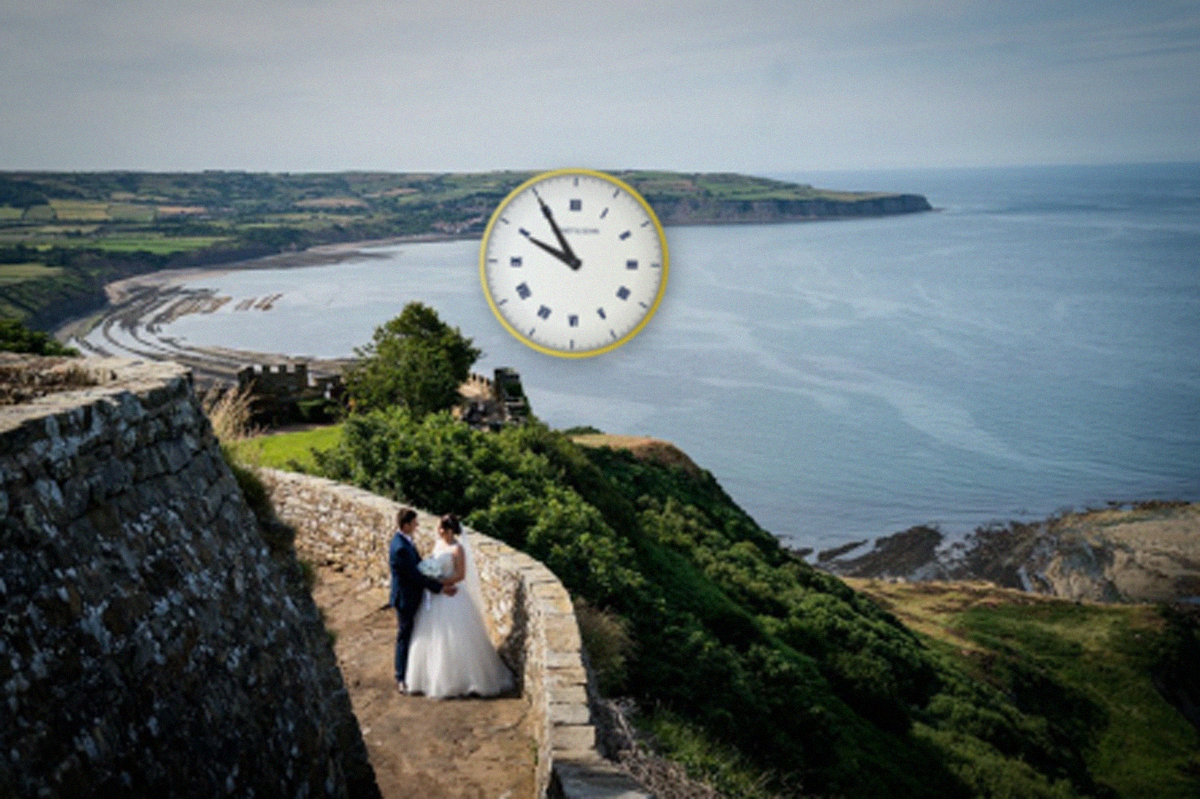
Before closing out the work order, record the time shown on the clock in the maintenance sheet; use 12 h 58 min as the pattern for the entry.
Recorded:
9 h 55 min
